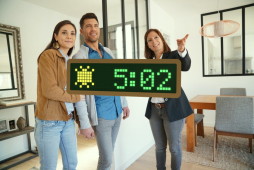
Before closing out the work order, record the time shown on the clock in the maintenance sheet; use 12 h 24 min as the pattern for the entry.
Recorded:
5 h 02 min
